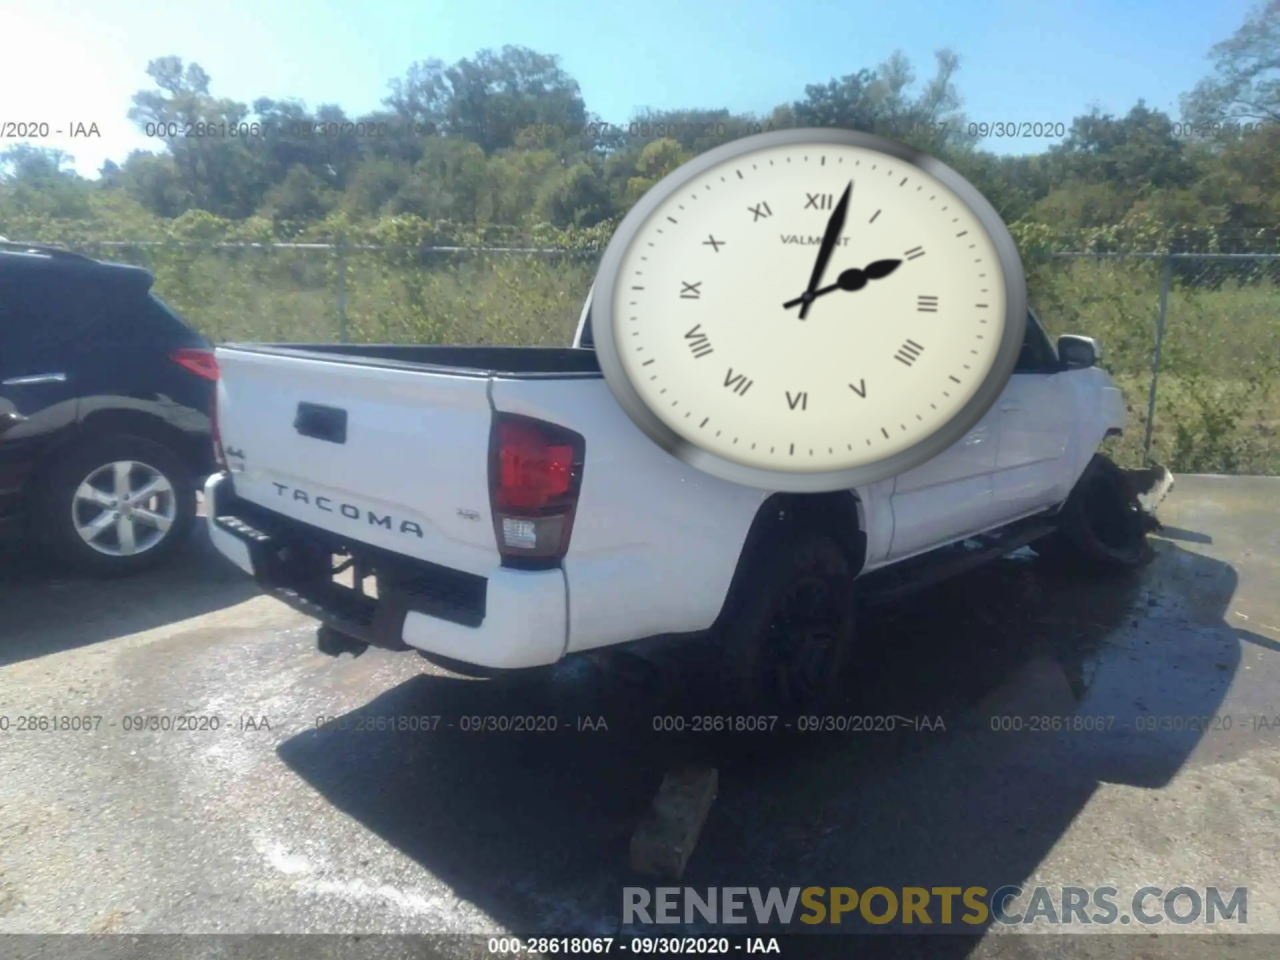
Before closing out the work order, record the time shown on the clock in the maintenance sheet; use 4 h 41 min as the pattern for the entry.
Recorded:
2 h 02 min
